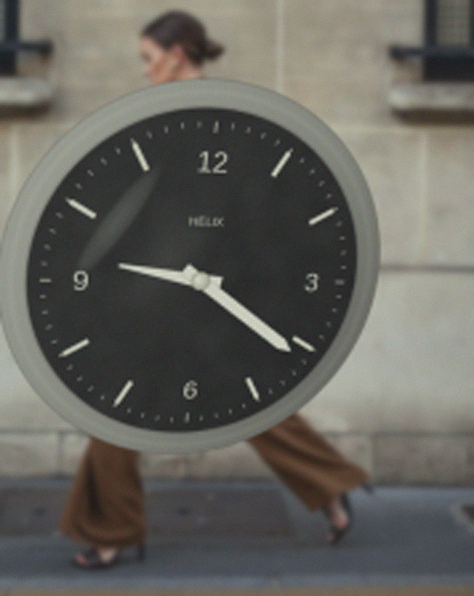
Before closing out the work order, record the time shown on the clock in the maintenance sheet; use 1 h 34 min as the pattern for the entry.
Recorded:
9 h 21 min
